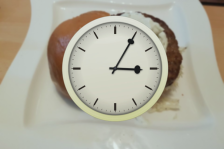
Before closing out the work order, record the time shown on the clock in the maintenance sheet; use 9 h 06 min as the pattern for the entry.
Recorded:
3 h 05 min
